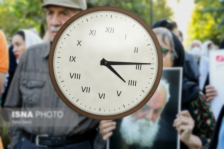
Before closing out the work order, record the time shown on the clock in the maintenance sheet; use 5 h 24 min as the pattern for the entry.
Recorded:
4 h 14 min
